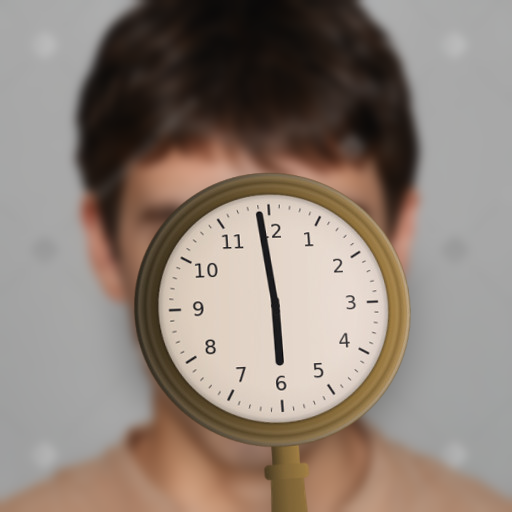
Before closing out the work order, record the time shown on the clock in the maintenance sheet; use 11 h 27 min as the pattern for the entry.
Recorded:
5 h 59 min
